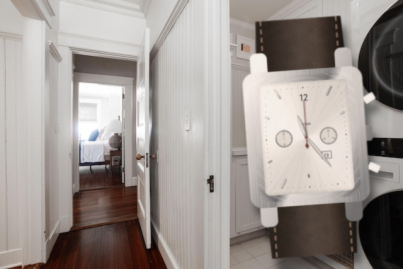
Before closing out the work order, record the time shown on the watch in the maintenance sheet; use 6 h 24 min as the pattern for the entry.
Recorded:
11 h 24 min
